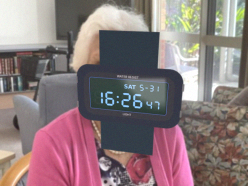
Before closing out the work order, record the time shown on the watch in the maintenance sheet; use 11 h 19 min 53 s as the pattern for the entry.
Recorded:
16 h 26 min 47 s
